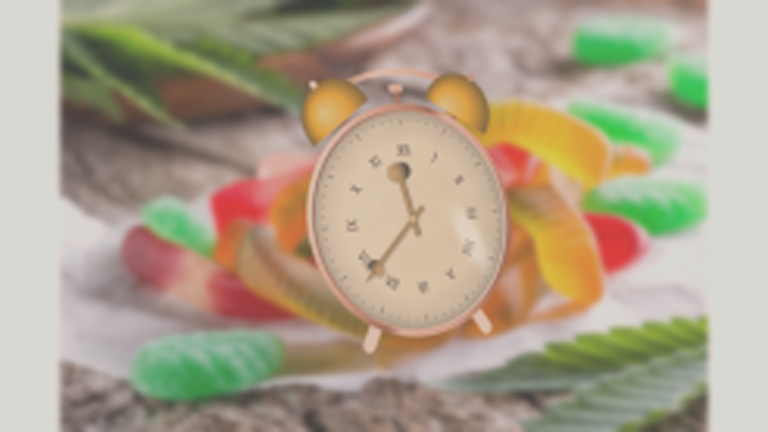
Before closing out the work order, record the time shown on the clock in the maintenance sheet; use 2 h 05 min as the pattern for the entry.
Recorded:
11 h 38 min
